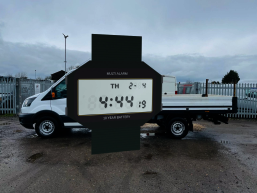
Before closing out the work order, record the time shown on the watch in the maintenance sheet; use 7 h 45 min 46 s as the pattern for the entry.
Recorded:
4 h 44 min 19 s
